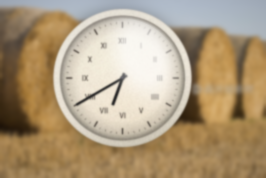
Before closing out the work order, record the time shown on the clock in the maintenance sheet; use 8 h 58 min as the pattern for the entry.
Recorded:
6 h 40 min
